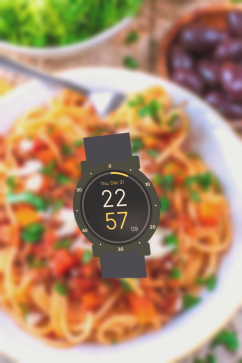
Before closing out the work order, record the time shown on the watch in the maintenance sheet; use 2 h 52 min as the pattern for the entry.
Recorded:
22 h 57 min
